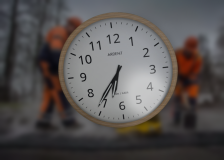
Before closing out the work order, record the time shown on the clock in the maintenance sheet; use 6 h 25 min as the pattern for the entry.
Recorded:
6 h 36 min
